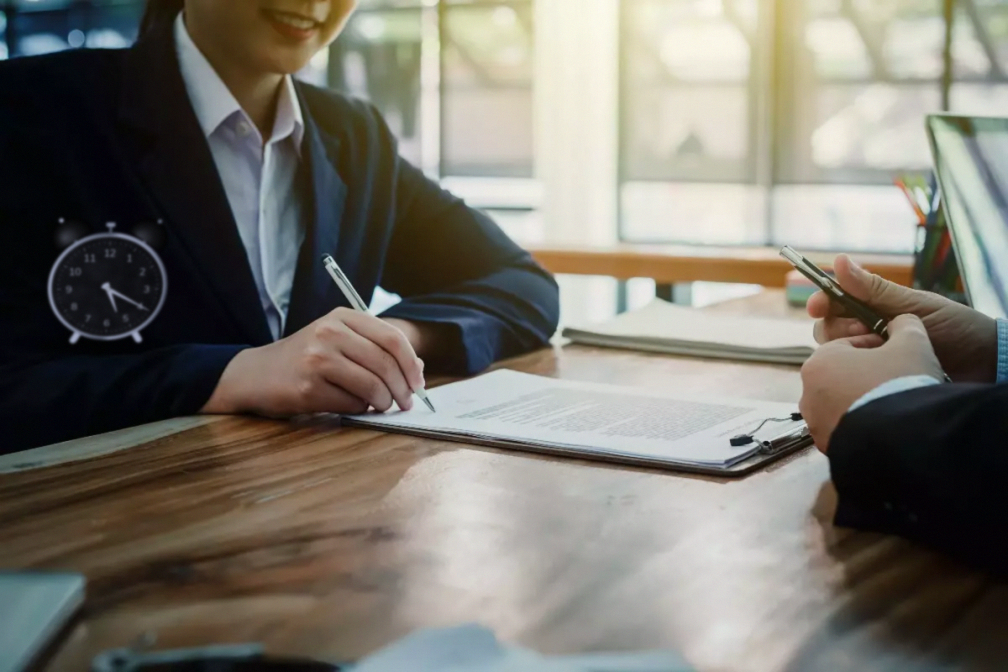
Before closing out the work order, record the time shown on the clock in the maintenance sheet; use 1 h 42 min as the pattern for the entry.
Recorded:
5 h 20 min
